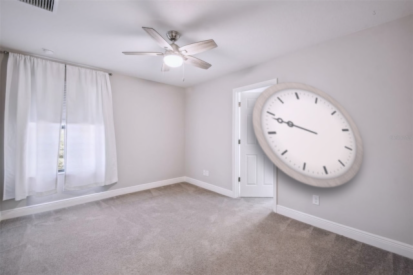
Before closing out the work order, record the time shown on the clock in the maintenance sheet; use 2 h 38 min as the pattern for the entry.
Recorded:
9 h 49 min
